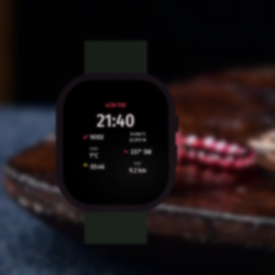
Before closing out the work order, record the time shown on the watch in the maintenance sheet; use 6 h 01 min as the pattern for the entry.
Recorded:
21 h 40 min
